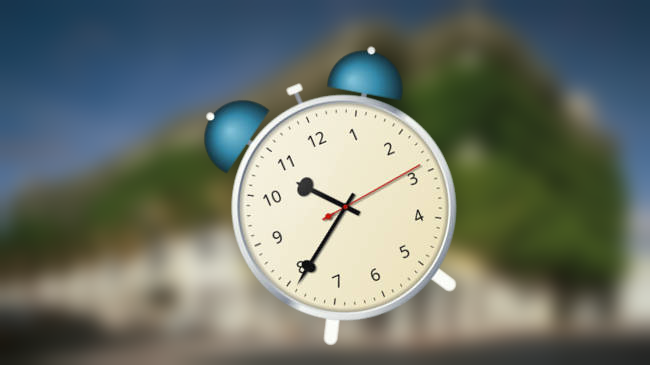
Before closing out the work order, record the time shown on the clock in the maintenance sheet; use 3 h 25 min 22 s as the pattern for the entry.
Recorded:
10 h 39 min 14 s
